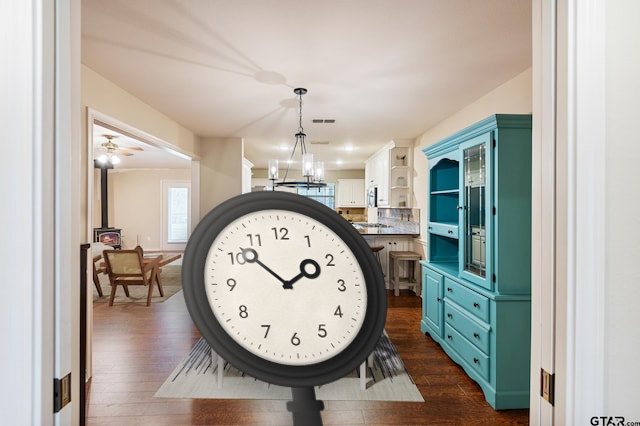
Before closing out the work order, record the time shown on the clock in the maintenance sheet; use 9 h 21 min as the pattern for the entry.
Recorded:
1 h 52 min
